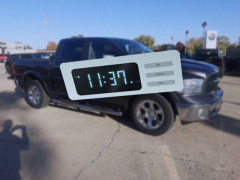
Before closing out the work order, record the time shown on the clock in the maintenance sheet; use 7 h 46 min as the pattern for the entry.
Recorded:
11 h 37 min
